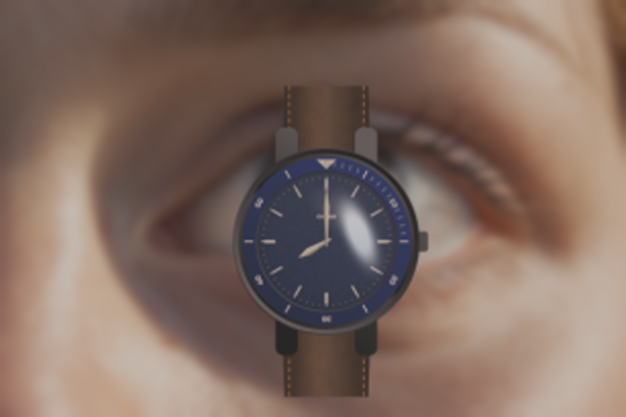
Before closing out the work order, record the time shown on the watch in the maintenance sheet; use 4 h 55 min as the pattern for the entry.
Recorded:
8 h 00 min
